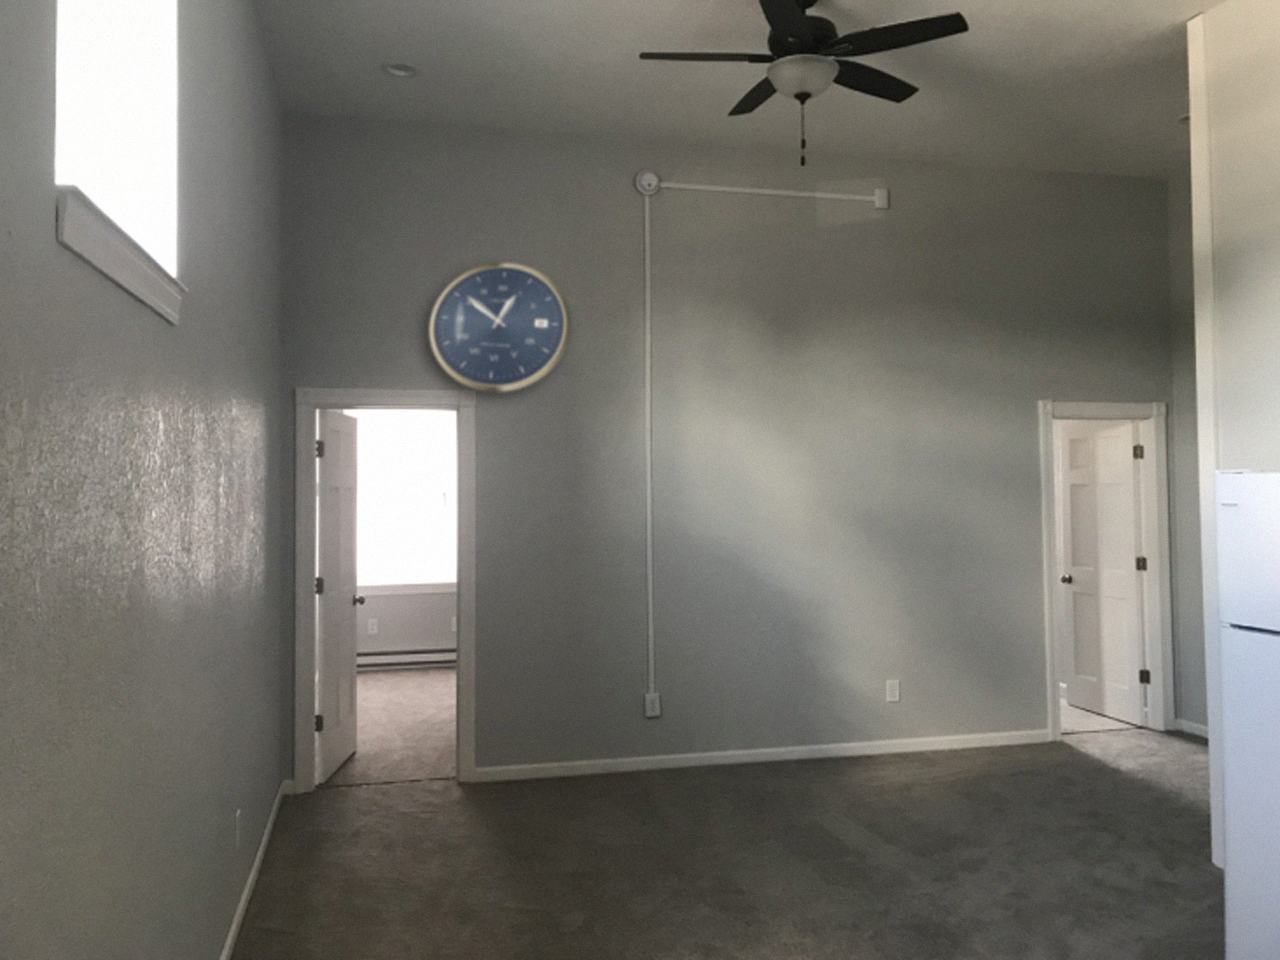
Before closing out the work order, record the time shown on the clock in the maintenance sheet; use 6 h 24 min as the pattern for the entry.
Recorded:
12 h 51 min
